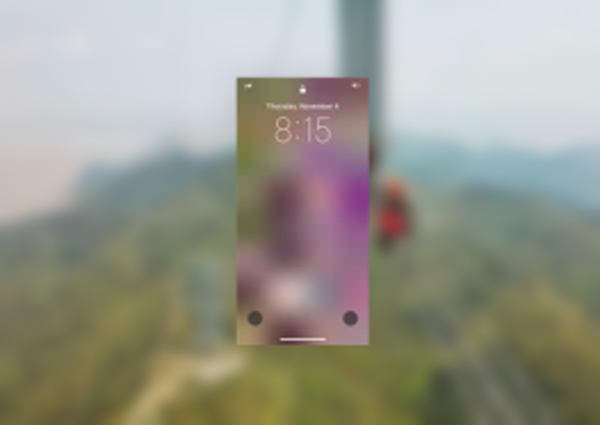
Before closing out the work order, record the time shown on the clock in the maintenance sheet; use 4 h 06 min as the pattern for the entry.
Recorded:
8 h 15 min
